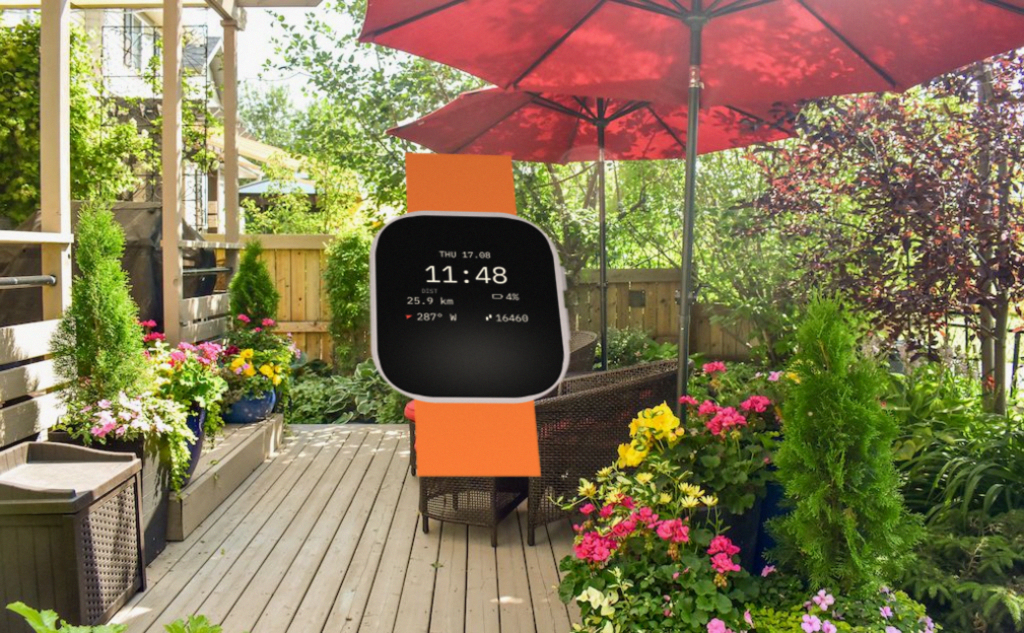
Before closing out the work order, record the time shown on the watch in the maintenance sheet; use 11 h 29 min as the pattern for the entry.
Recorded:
11 h 48 min
